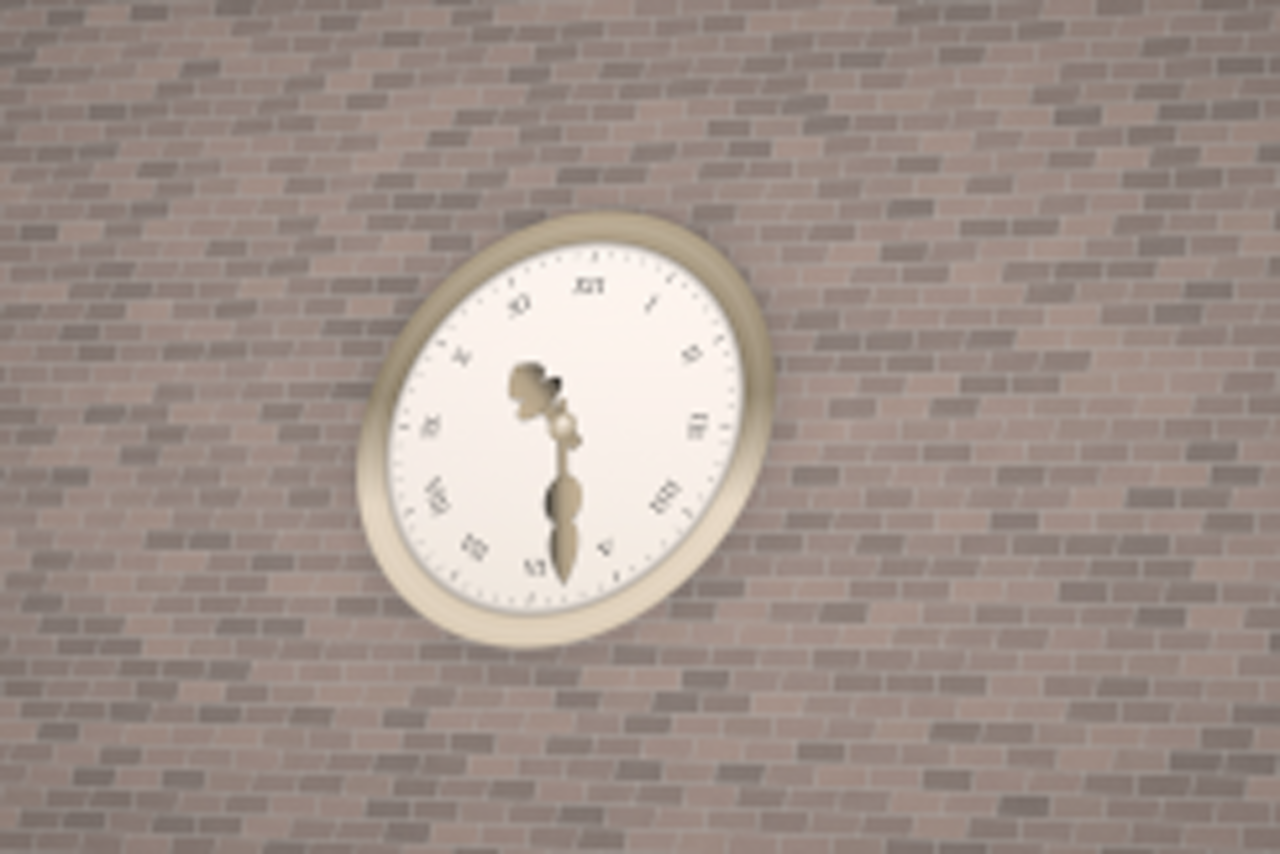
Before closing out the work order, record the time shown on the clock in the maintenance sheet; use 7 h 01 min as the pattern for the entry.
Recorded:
10 h 28 min
